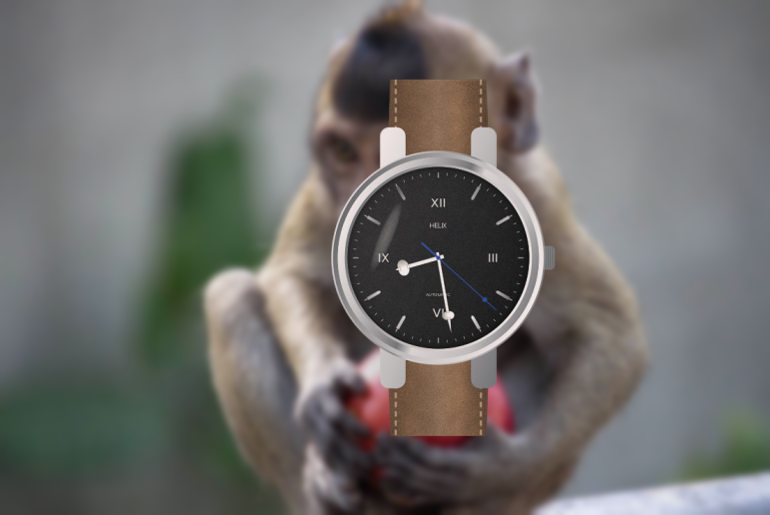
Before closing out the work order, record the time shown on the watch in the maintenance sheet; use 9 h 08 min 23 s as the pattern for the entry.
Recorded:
8 h 28 min 22 s
